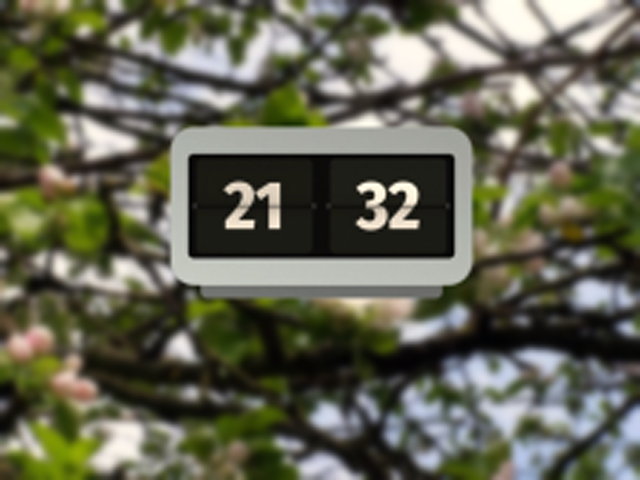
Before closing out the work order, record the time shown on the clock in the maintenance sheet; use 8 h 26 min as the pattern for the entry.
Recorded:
21 h 32 min
